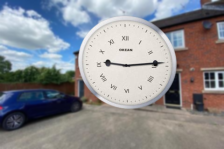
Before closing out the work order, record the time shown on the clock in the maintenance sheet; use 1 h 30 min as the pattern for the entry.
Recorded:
9 h 14 min
